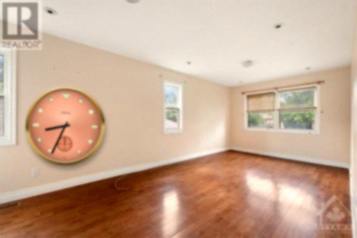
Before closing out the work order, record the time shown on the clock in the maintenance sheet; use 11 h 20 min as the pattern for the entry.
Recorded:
8 h 34 min
